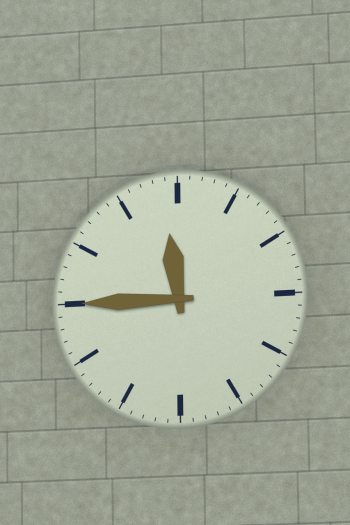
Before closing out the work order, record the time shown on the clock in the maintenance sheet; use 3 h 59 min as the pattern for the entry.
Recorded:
11 h 45 min
